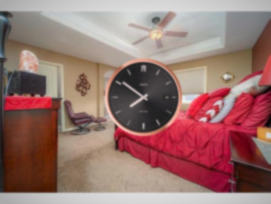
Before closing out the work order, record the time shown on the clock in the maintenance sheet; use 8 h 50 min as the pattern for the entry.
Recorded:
7 h 51 min
